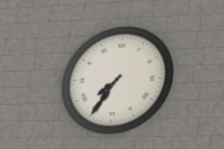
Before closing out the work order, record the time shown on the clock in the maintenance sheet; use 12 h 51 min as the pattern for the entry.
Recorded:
7 h 35 min
